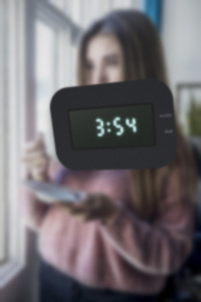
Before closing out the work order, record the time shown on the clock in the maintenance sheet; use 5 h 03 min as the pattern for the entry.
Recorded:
3 h 54 min
